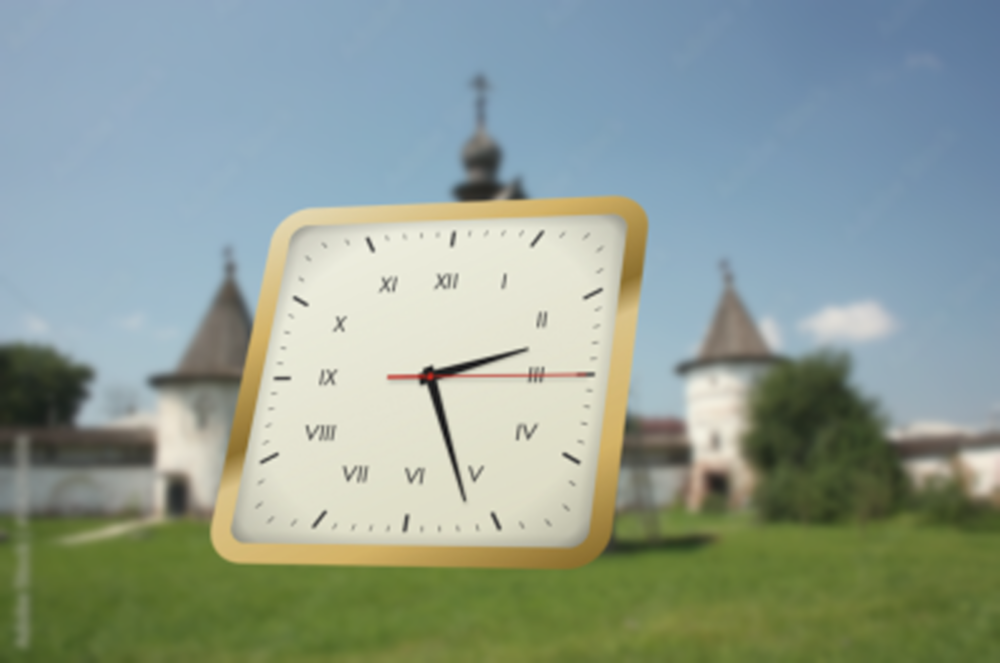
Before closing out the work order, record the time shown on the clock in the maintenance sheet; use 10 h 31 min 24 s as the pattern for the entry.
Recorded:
2 h 26 min 15 s
